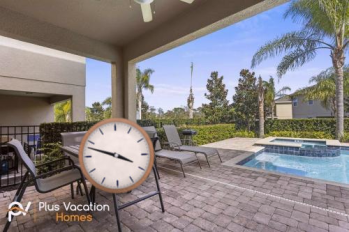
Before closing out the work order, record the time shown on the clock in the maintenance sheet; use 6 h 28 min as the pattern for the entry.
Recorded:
3 h 48 min
